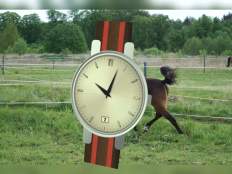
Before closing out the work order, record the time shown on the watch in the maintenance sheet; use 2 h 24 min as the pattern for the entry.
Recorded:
10 h 03 min
